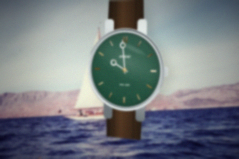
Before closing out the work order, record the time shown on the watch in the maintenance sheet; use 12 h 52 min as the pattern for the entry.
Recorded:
9 h 59 min
